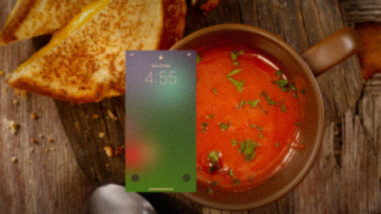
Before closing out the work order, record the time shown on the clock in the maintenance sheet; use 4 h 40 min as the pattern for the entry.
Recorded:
4 h 55 min
